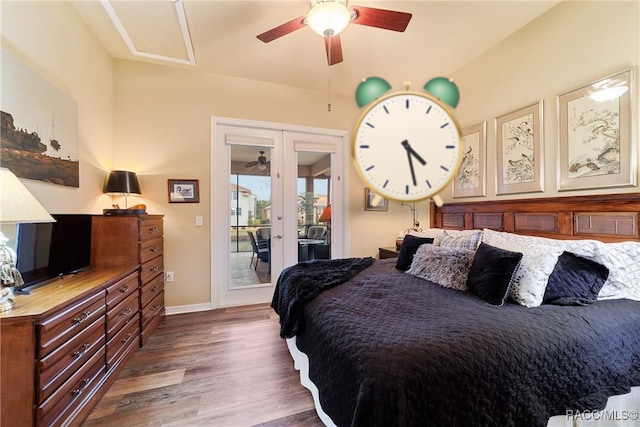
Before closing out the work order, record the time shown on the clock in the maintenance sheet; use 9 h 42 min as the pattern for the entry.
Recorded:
4 h 28 min
